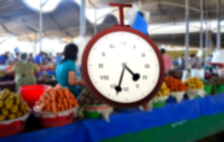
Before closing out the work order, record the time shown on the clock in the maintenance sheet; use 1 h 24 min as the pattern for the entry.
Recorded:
4 h 33 min
